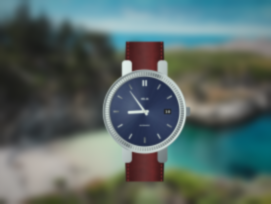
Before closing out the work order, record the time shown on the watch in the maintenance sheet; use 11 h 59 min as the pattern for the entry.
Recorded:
8 h 54 min
